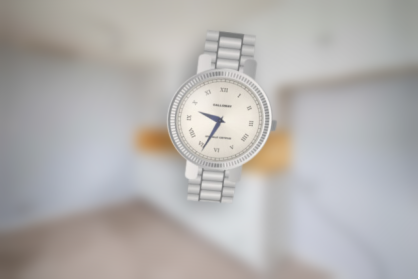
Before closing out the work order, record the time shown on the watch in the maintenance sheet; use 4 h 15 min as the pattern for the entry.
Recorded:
9 h 34 min
